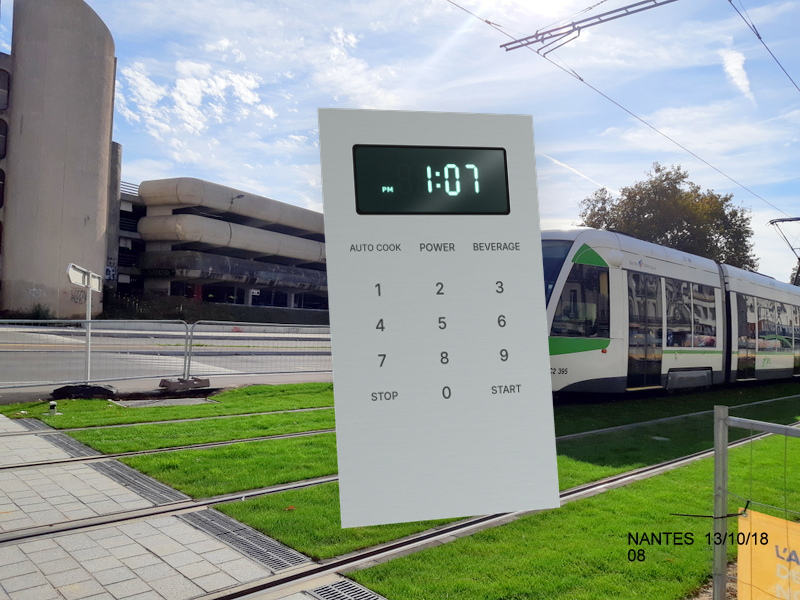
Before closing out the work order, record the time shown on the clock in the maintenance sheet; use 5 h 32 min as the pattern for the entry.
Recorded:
1 h 07 min
